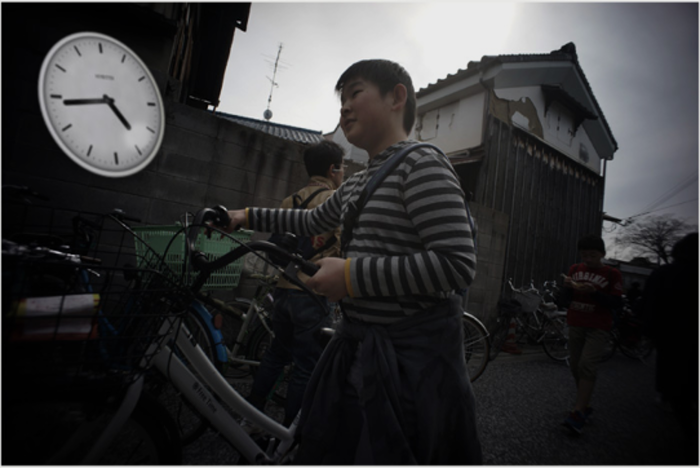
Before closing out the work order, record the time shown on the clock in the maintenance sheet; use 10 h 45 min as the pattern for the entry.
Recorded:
4 h 44 min
